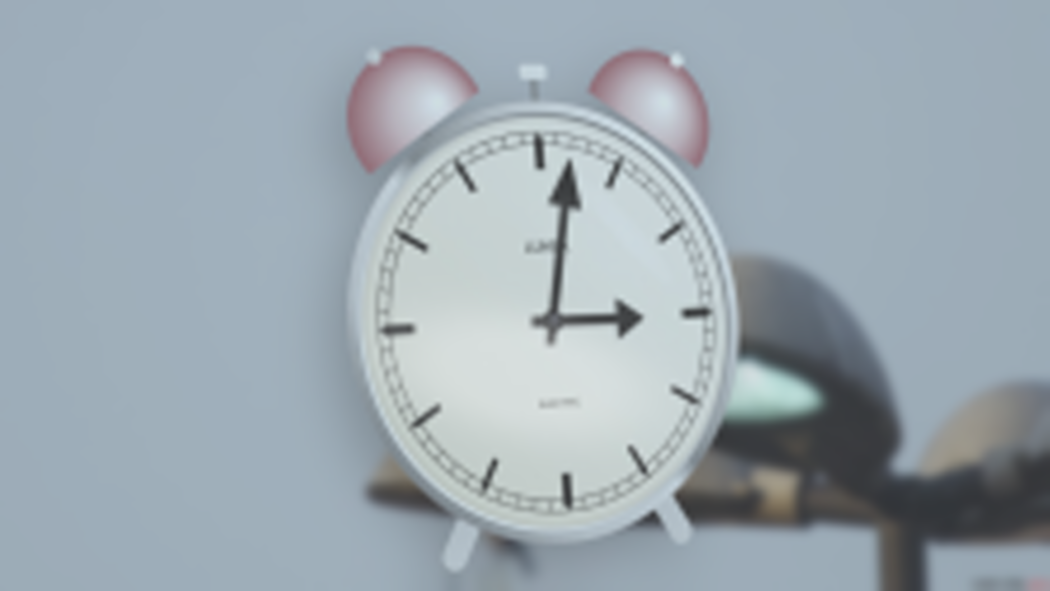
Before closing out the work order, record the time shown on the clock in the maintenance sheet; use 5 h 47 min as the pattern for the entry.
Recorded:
3 h 02 min
